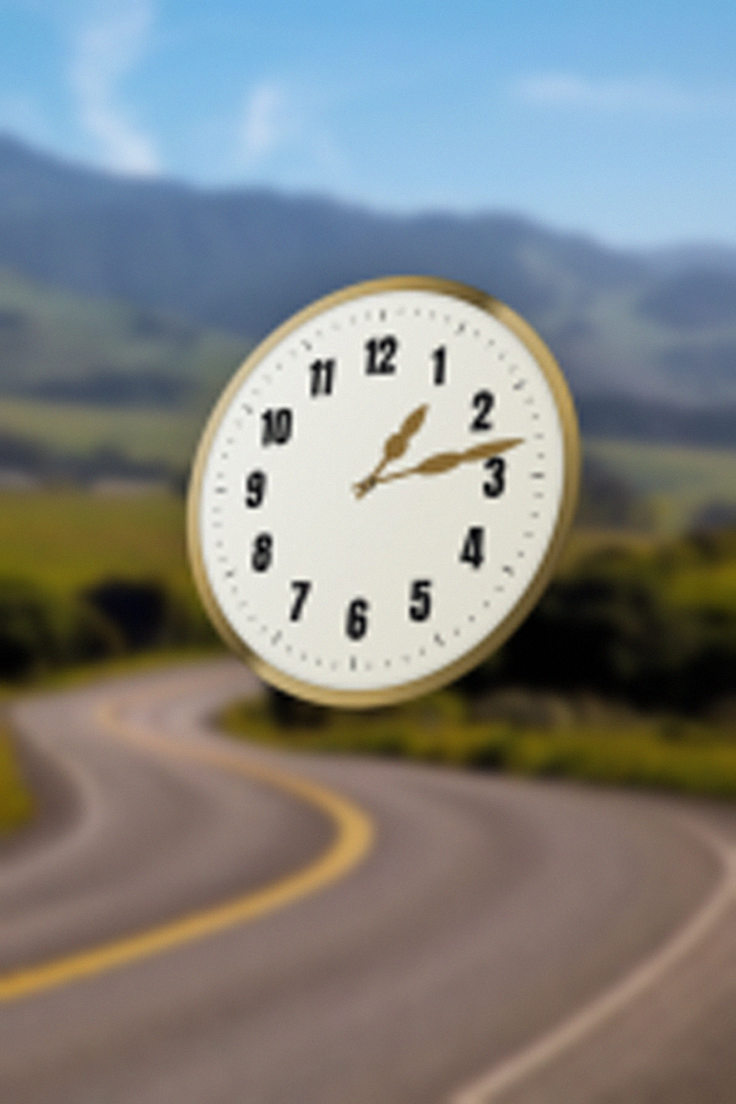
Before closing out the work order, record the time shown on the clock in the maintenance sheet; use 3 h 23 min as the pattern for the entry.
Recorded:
1 h 13 min
